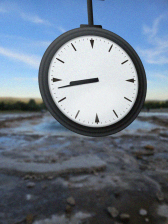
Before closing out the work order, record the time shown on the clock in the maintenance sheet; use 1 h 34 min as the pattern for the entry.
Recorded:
8 h 43 min
